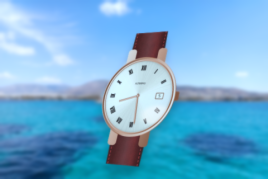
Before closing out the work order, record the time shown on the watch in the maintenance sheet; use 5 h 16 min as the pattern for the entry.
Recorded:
8 h 29 min
